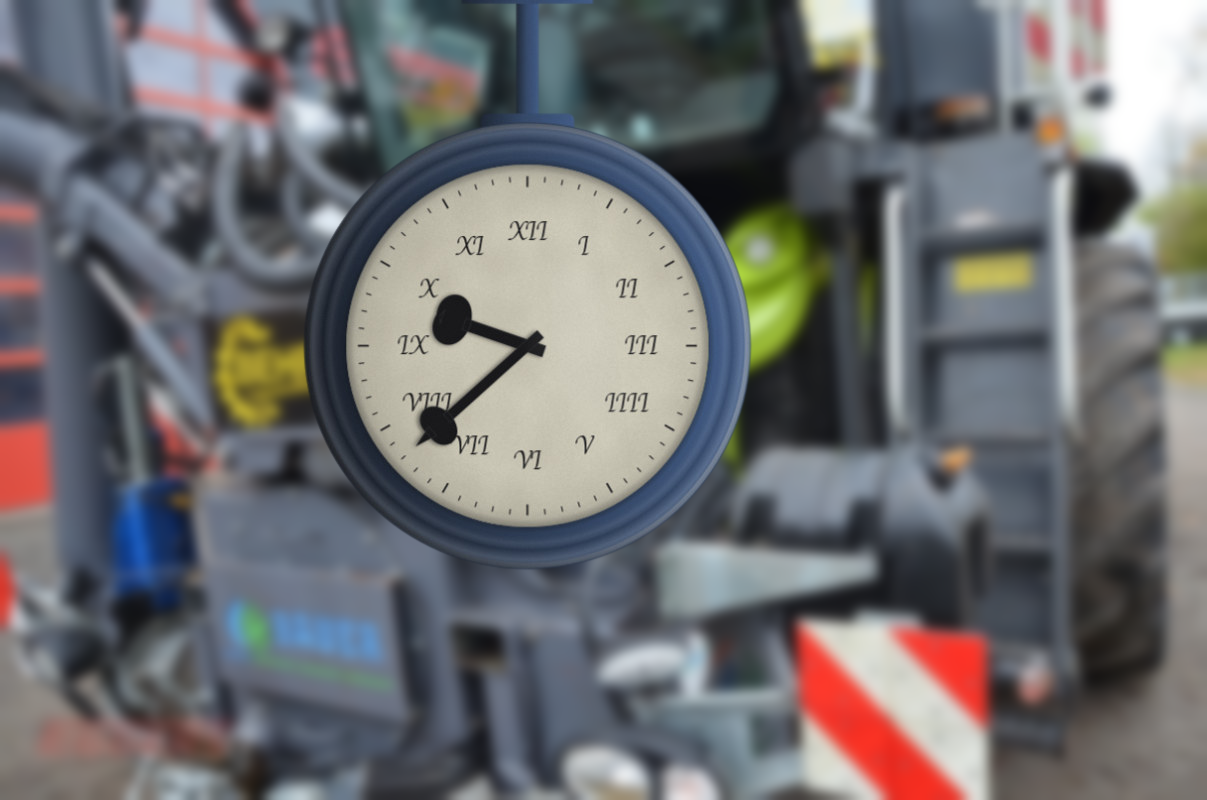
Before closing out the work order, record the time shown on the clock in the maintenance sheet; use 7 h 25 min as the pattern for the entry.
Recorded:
9 h 38 min
